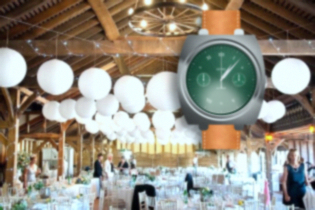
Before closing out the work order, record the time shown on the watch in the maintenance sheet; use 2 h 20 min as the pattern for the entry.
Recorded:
1 h 07 min
